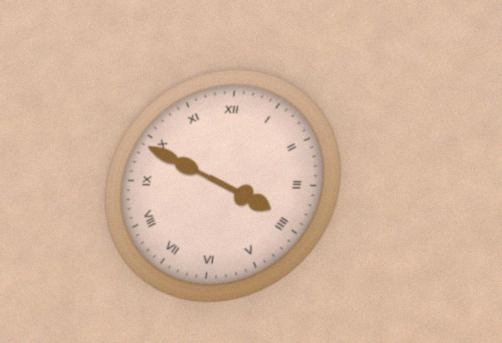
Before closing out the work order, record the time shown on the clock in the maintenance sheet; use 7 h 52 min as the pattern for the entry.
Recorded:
3 h 49 min
